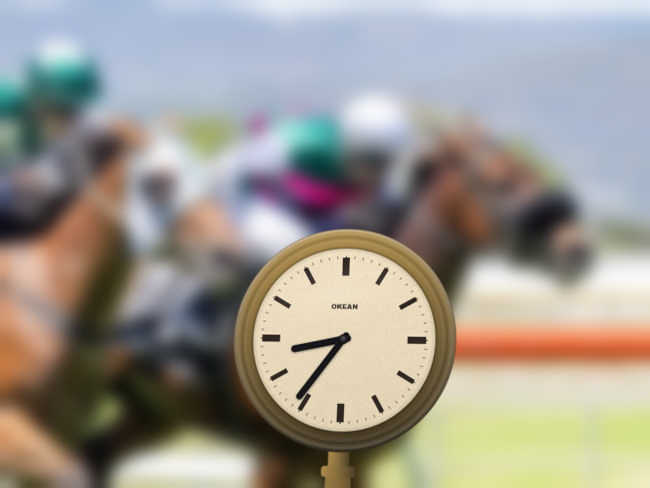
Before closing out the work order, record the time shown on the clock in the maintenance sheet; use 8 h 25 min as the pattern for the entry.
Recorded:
8 h 36 min
